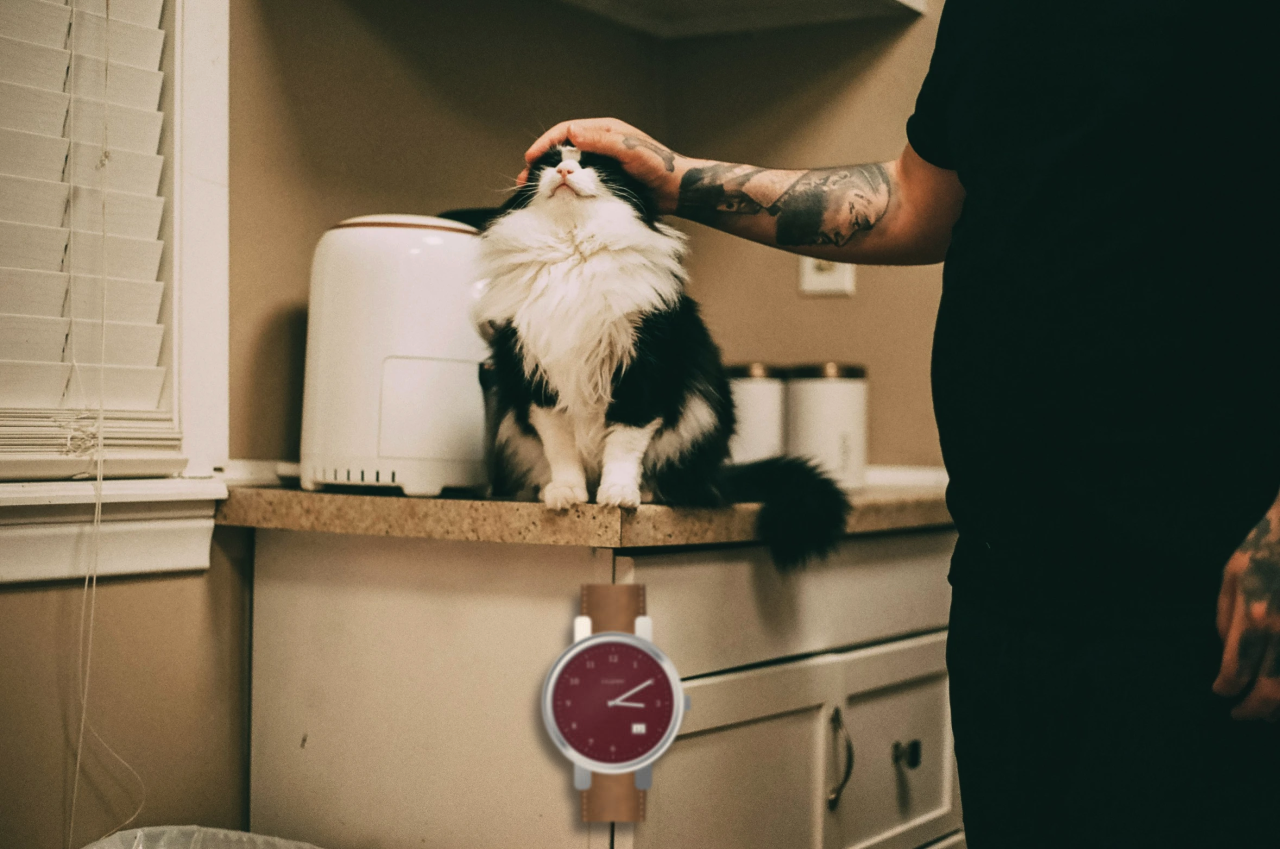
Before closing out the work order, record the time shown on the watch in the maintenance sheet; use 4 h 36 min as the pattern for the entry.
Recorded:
3 h 10 min
